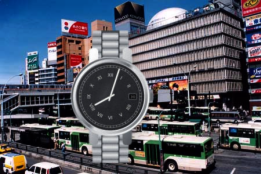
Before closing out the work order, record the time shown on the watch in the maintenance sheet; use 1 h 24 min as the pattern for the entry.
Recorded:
8 h 03 min
